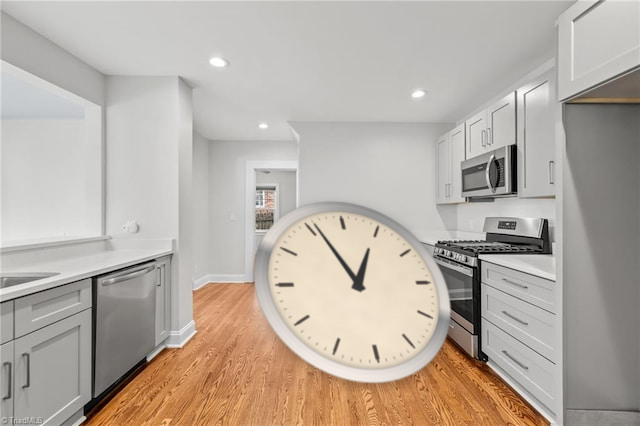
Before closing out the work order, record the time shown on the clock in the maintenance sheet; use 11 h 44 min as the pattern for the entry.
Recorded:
12 h 56 min
